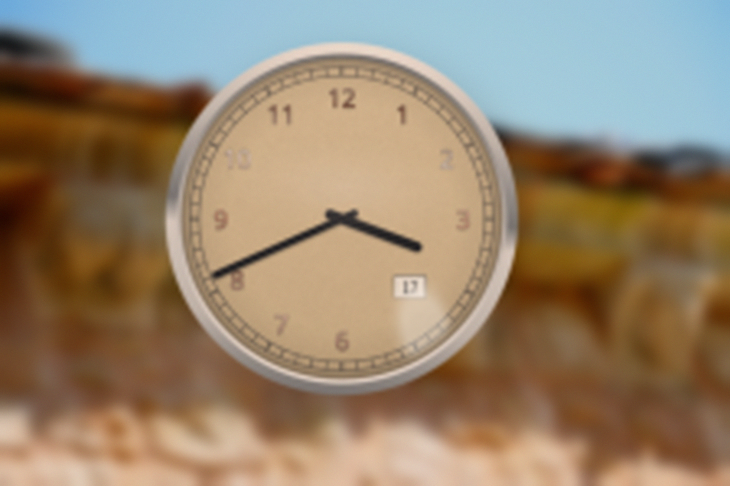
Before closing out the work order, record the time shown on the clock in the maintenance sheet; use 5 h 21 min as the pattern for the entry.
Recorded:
3 h 41 min
